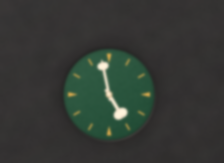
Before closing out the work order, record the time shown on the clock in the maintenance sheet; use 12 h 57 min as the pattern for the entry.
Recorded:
4 h 58 min
